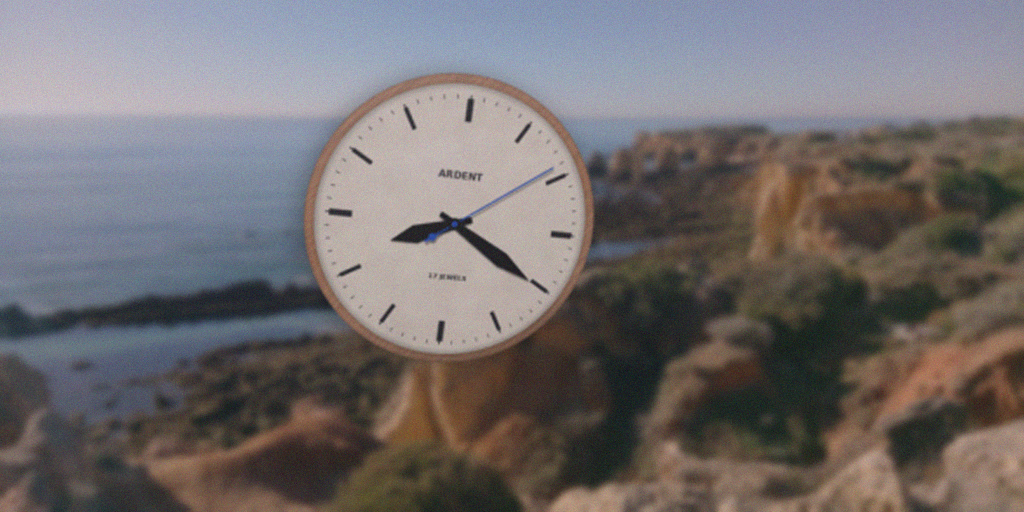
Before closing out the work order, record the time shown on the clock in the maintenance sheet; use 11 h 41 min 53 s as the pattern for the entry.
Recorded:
8 h 20 min 09 s
